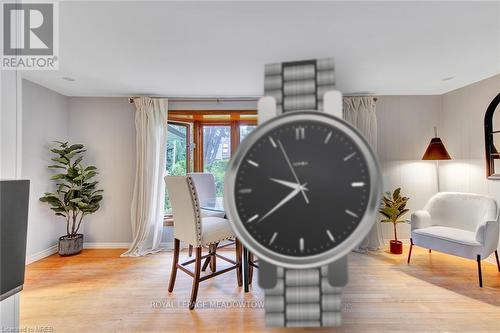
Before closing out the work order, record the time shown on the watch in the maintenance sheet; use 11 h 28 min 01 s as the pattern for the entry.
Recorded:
9 h 38 min 56 s
